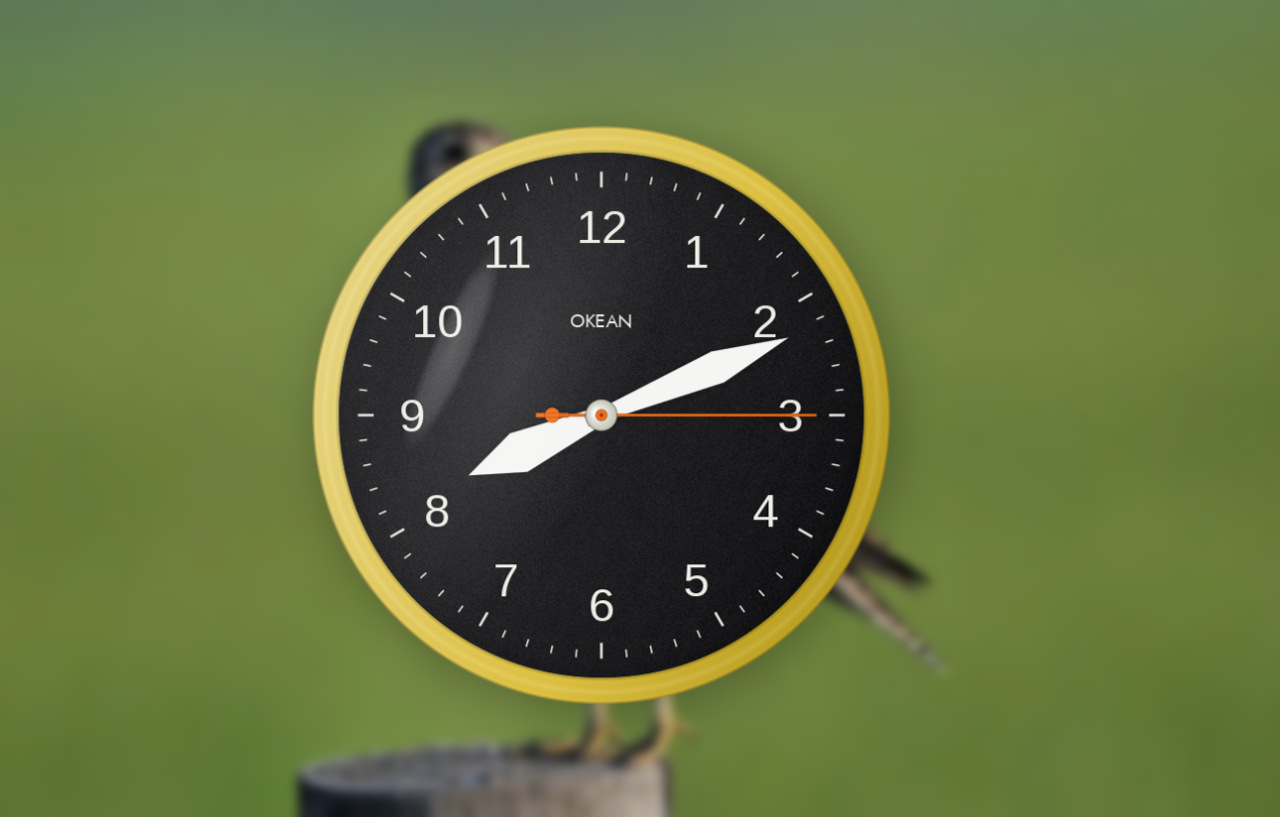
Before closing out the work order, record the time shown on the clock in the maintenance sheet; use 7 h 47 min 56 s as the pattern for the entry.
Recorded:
8 h 11 min 15 s
